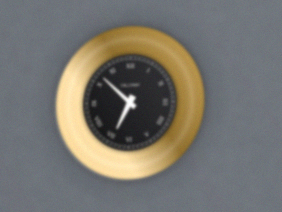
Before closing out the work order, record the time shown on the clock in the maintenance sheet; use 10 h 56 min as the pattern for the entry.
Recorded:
6 h 52 min
